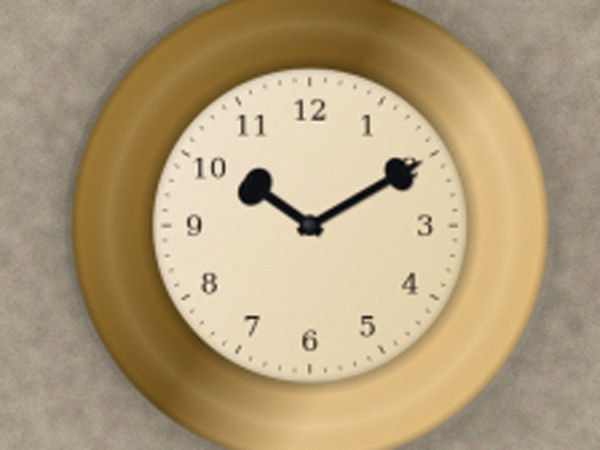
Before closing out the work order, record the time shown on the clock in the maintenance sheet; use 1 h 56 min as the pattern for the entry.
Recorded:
10 h 10 min
